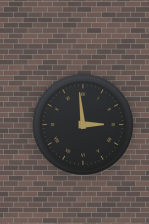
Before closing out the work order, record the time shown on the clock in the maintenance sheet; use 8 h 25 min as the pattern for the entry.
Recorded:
2 h 59 min
